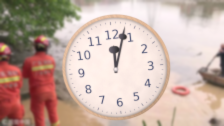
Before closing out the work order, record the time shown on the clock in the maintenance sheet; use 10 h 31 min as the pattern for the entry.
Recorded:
12 h 03 min
